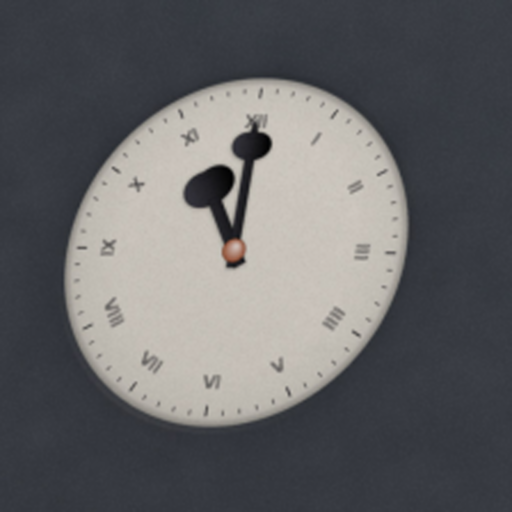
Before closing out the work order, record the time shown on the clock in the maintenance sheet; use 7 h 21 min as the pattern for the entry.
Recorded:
11 h 00 min
